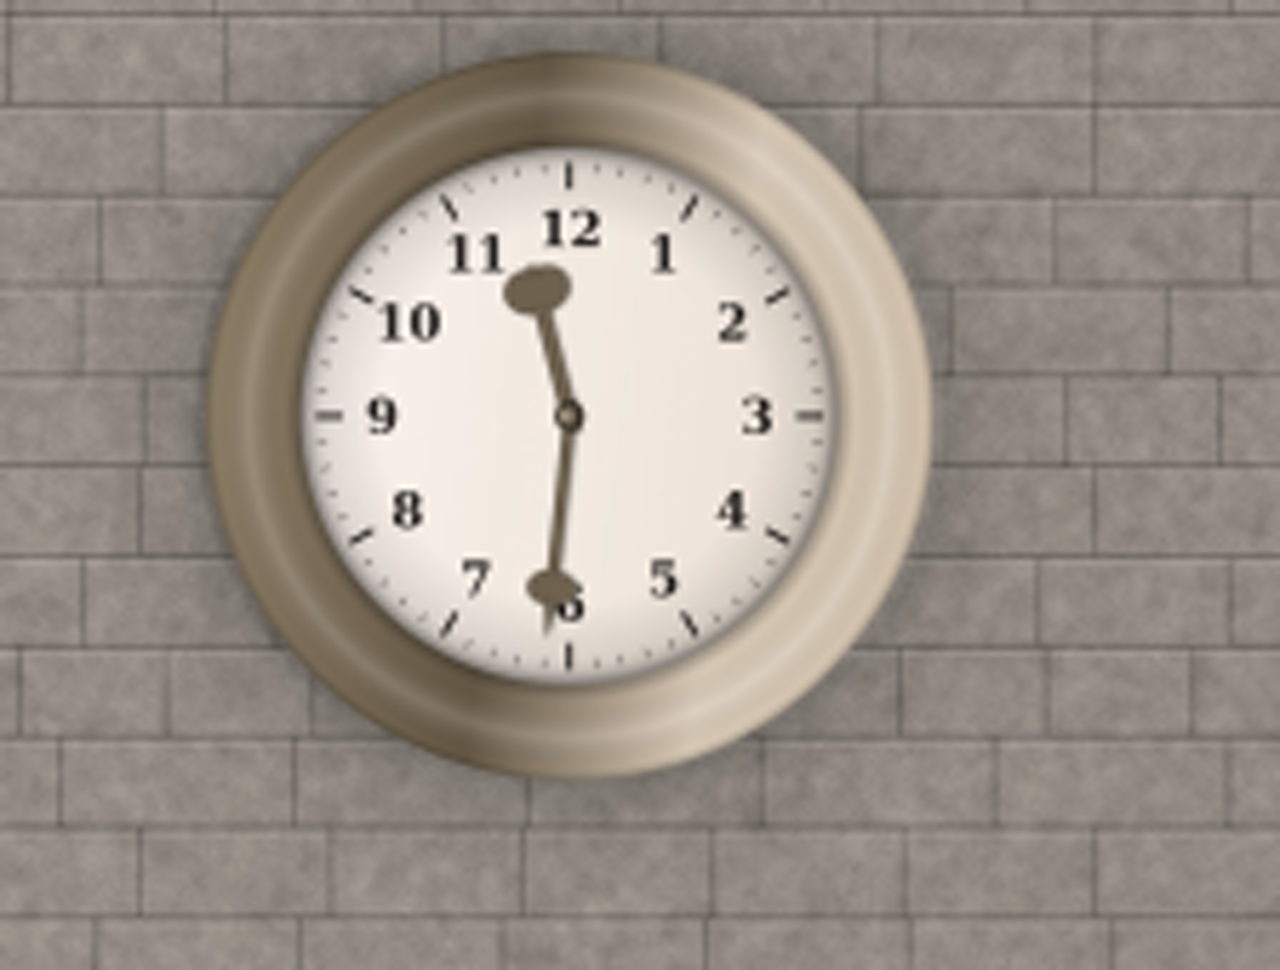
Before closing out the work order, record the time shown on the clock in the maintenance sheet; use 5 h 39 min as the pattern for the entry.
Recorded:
11 h 31 min
